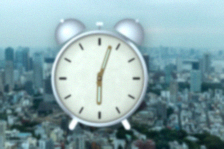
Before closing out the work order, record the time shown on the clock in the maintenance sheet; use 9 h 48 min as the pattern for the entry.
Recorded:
6 h 03 min
